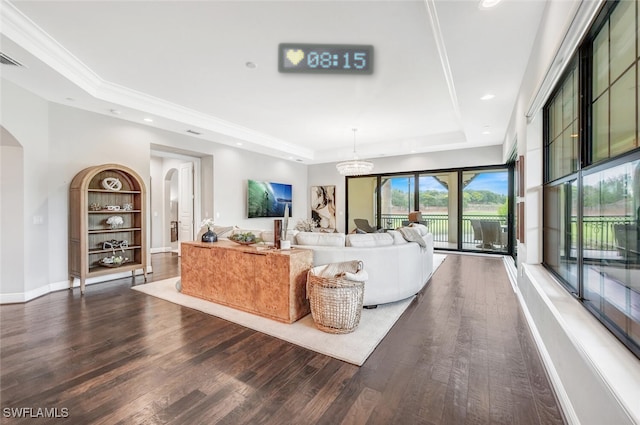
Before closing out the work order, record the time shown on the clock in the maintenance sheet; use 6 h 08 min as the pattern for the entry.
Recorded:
8 h 15 min
